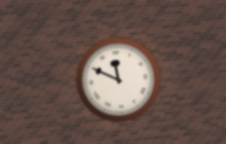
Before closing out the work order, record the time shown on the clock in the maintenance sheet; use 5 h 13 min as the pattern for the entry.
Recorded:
11 h 50 min
